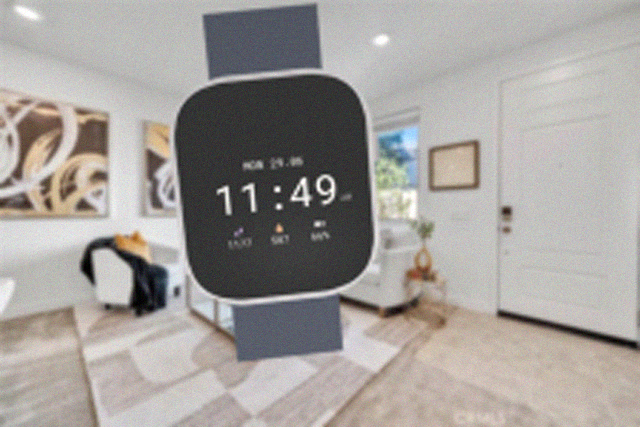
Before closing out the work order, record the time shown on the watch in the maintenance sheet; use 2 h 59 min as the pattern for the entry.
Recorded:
11 h 49 min
